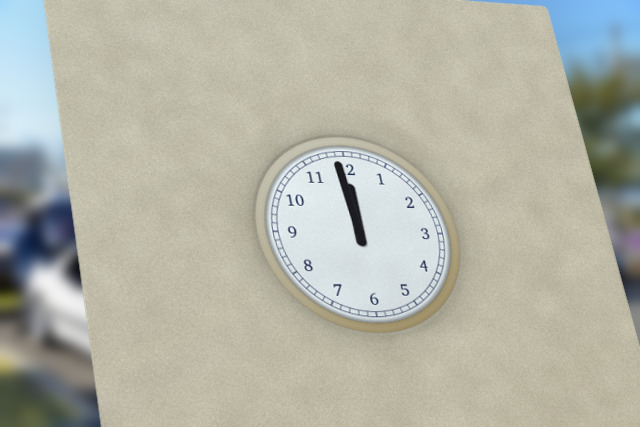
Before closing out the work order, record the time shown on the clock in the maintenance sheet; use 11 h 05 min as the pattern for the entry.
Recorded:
11 h 59 min
